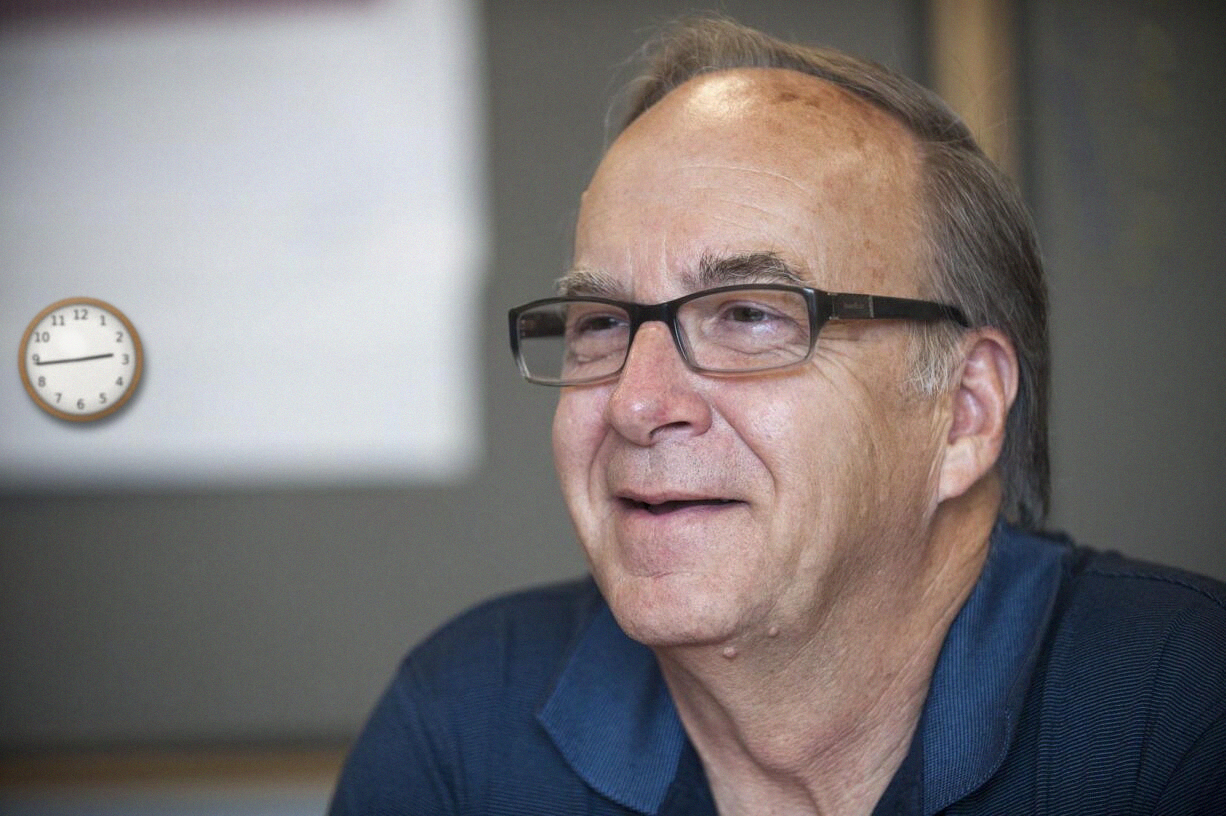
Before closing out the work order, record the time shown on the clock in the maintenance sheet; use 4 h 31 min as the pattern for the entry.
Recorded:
2 h 44 min
